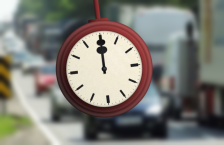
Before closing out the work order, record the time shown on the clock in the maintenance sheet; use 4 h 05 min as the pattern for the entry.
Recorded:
12 h 00 min
